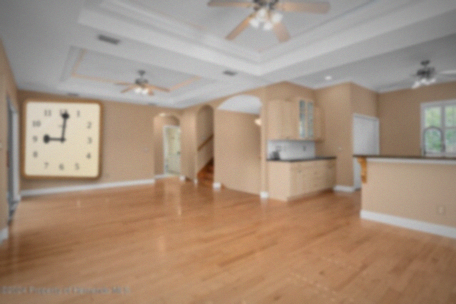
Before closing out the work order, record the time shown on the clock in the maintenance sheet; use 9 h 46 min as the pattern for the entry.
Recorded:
9 h 01 min
